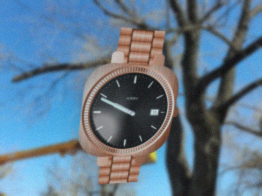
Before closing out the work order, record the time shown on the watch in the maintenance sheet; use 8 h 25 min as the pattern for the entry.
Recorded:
9 h 49 min
